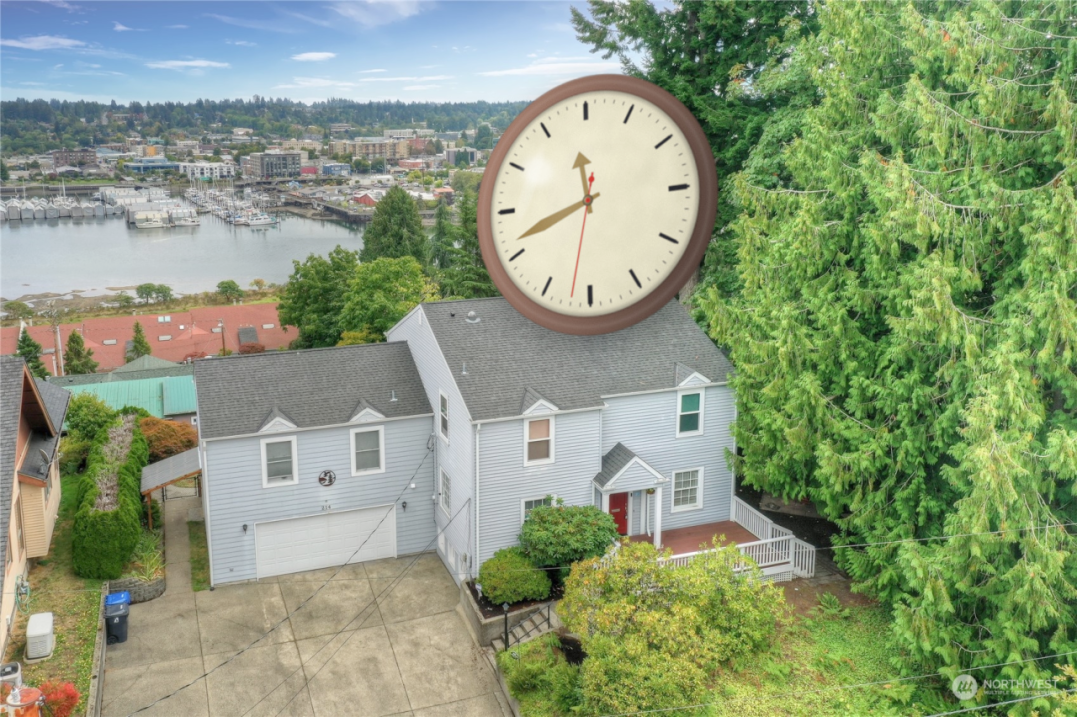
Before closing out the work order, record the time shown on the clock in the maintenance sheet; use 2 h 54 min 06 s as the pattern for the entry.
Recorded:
11 h 41 min 32 s
